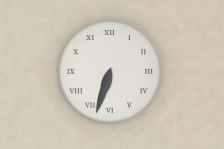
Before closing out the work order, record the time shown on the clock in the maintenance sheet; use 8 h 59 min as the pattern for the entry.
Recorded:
6 h 33 min
